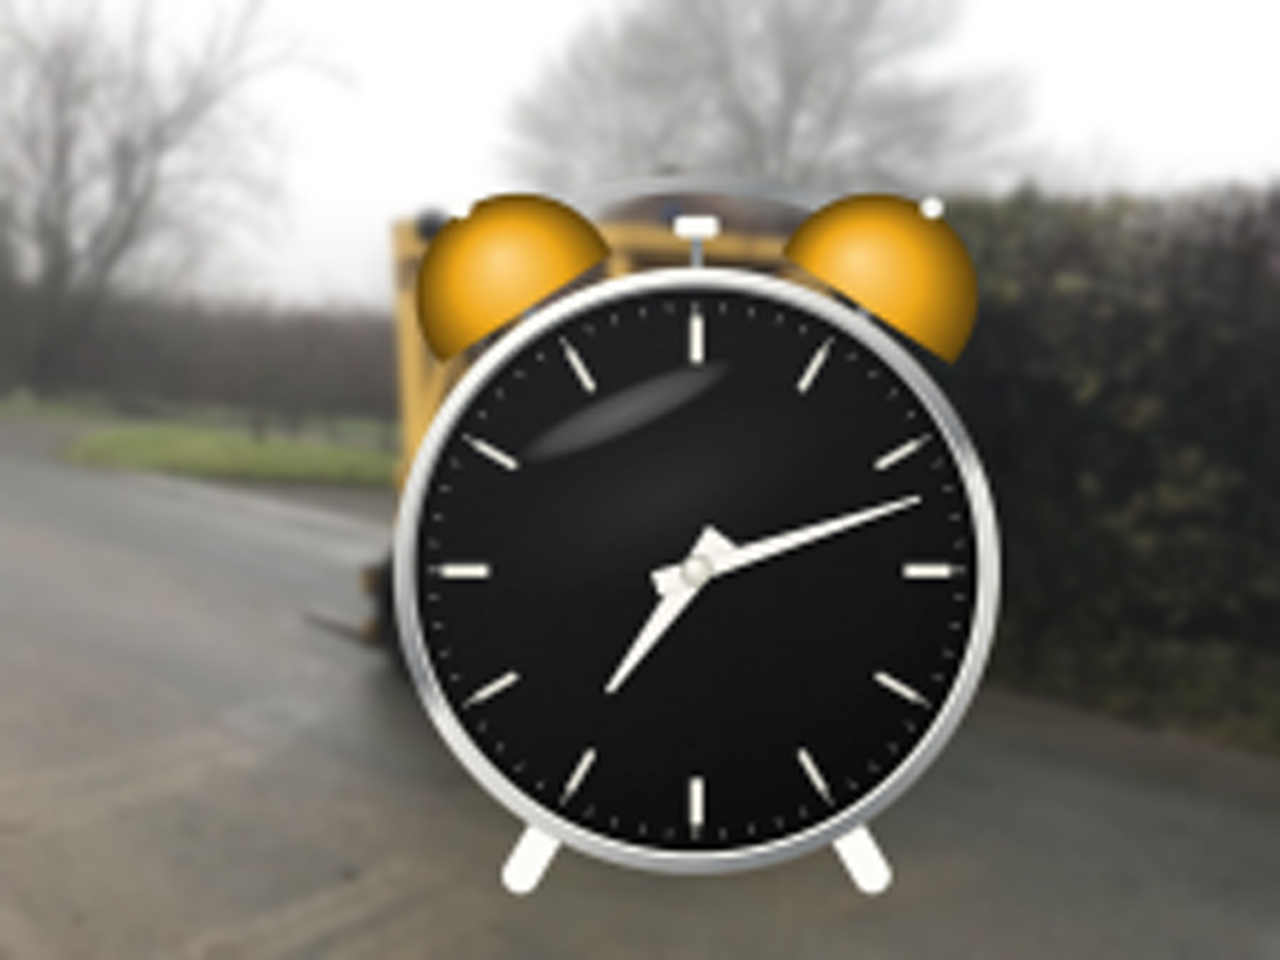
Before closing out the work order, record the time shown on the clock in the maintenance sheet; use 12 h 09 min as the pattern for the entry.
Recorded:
7 h 12 min
